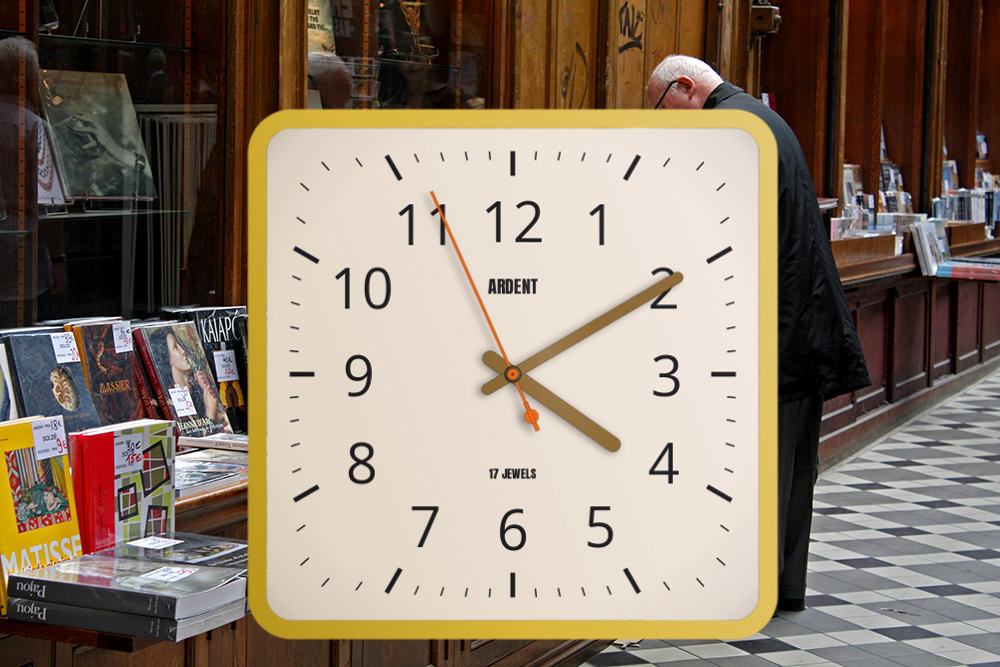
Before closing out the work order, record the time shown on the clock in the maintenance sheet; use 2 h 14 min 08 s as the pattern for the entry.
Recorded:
4 h 09 min 56 s
